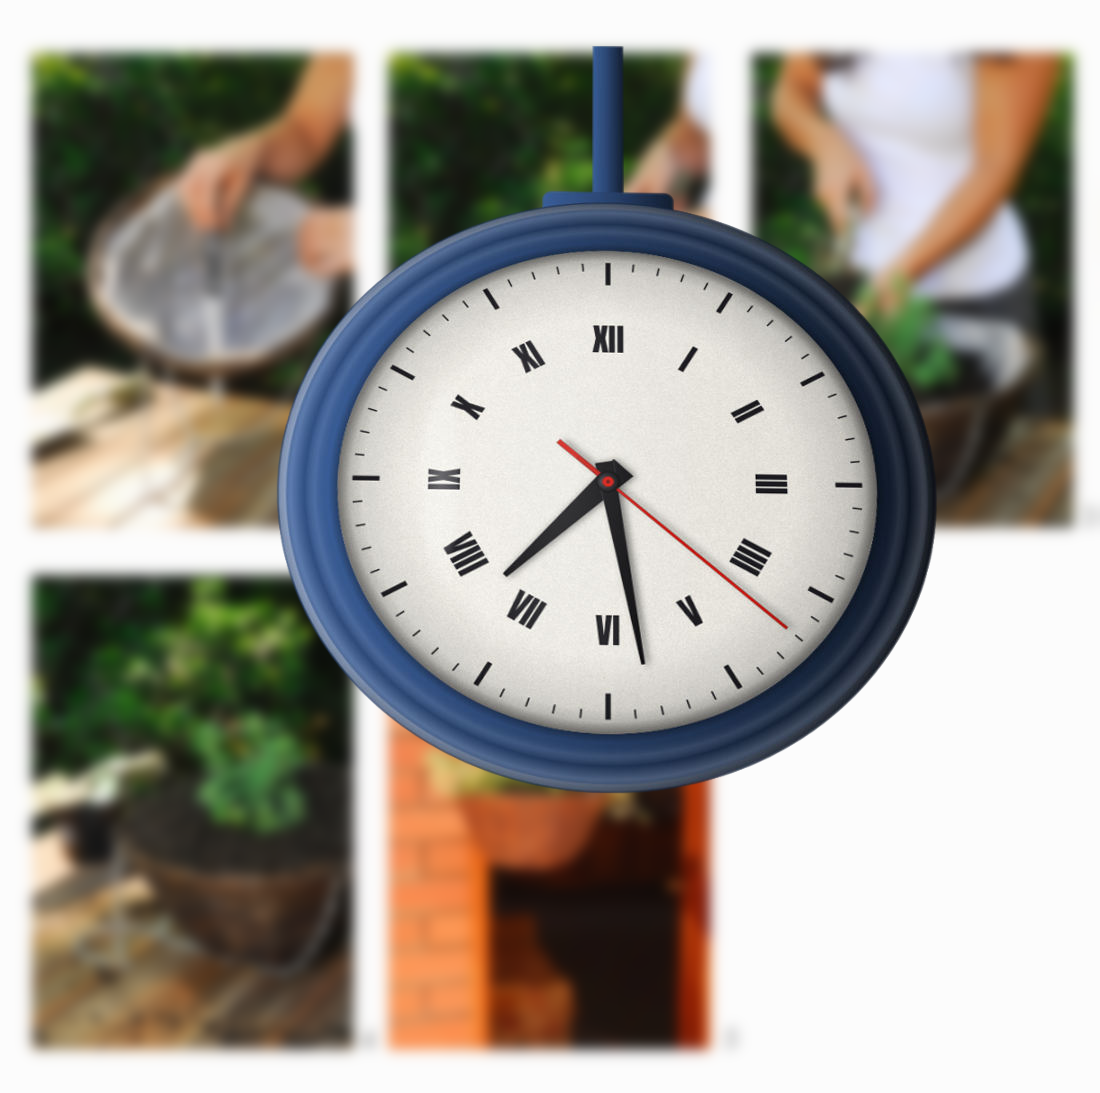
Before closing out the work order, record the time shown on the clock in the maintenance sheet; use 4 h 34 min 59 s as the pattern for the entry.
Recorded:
7 h 28 min 22 s
